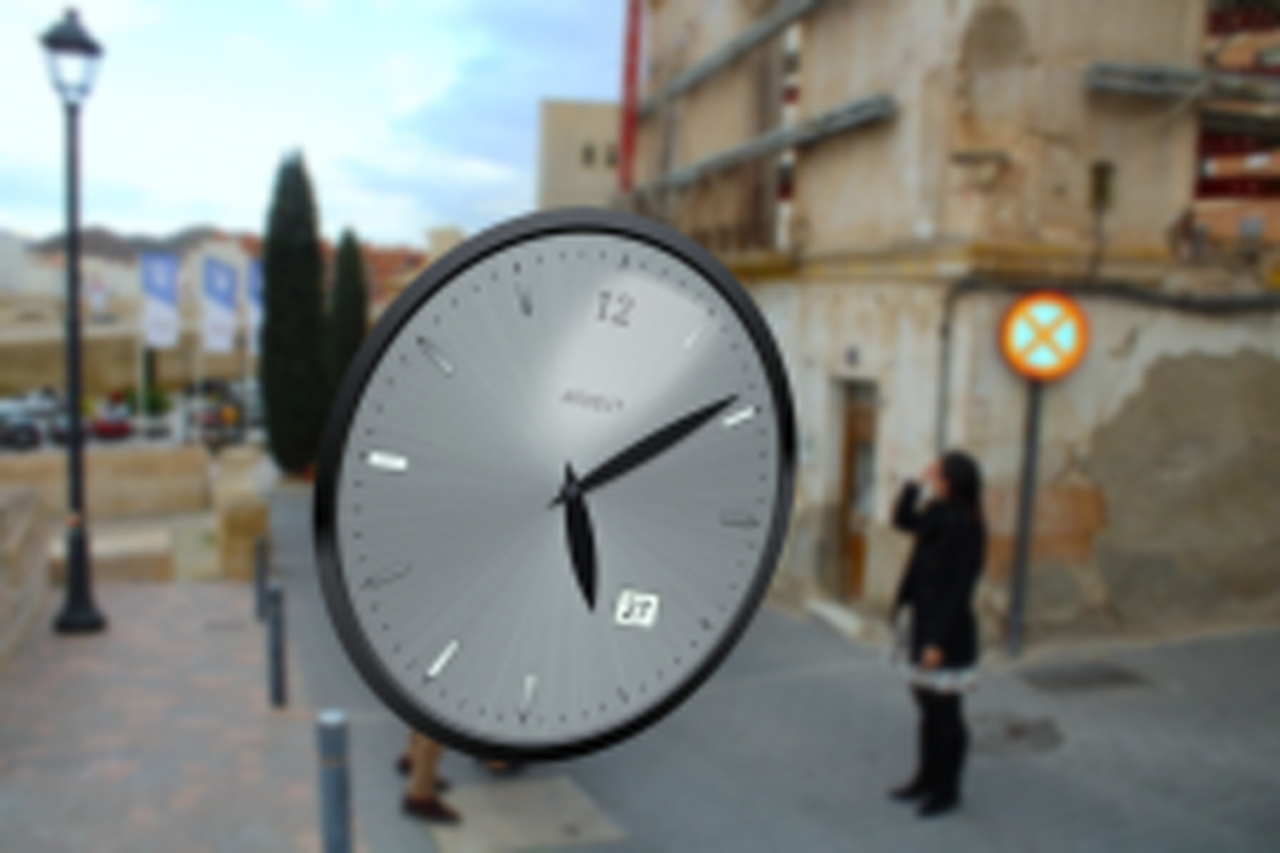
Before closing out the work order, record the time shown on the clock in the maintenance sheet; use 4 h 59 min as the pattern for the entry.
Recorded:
5 h 09 min
